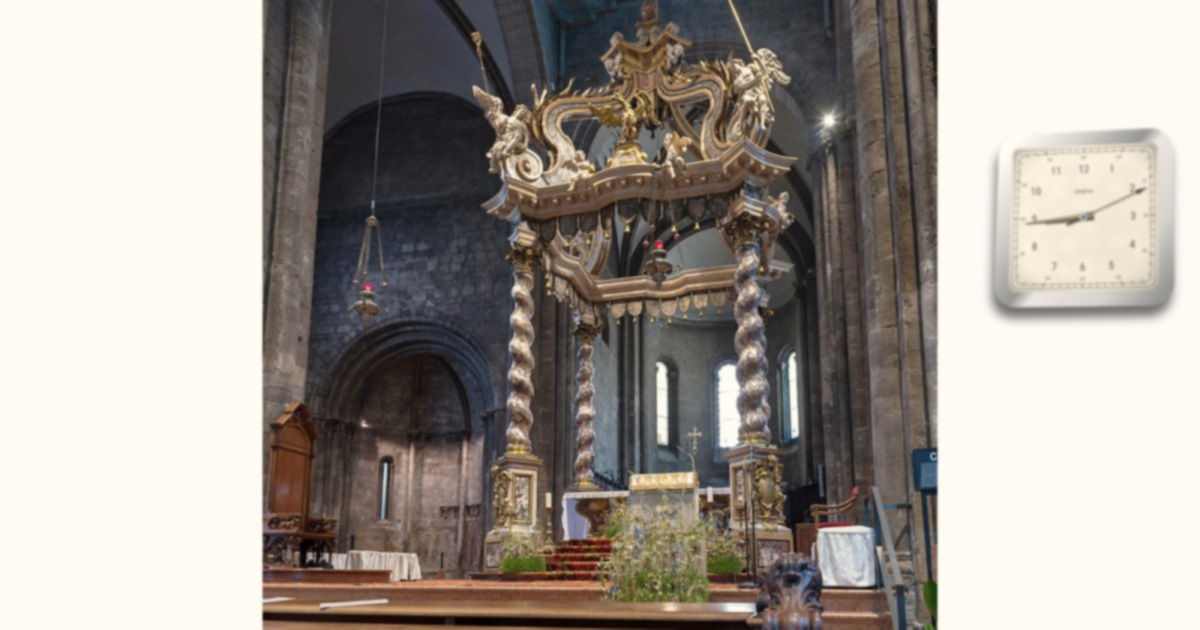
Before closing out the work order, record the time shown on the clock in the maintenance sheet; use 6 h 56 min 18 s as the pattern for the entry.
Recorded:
8 h 44 min 11 s
